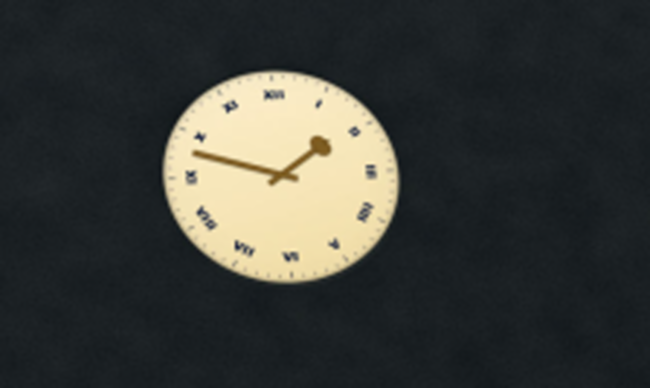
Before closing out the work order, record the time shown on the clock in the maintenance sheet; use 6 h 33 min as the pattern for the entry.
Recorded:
1 h 48 min
